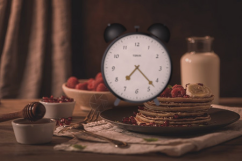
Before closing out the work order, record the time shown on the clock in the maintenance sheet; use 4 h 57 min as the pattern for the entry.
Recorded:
7 h 23 min
